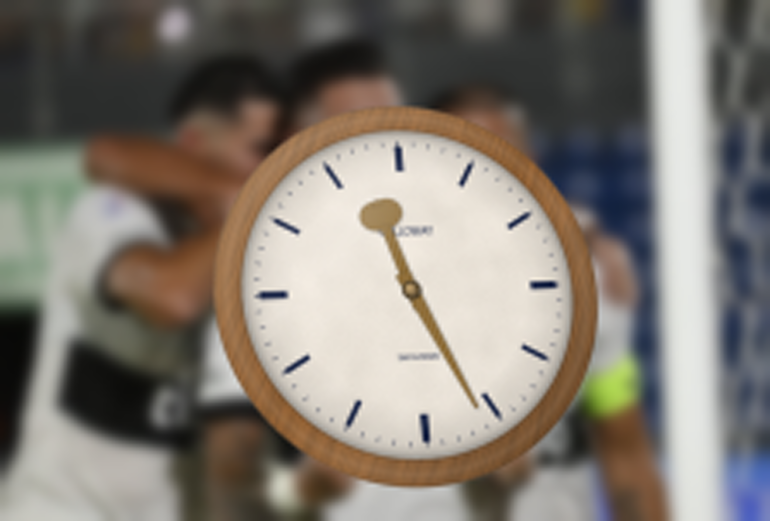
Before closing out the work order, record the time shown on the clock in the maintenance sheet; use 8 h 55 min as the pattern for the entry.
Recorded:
11 h 26 min
